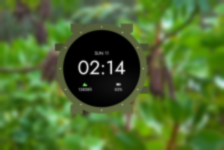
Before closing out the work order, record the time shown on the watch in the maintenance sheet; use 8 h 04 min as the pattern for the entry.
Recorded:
2 h 14 min
